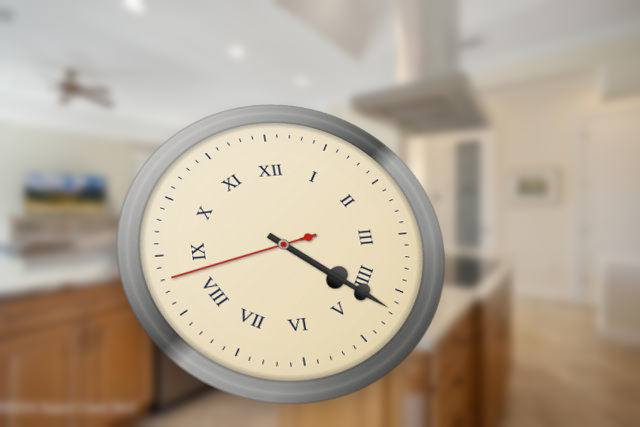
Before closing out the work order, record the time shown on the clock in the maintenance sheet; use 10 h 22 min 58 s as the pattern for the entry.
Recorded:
4 h 21 min 43 s
